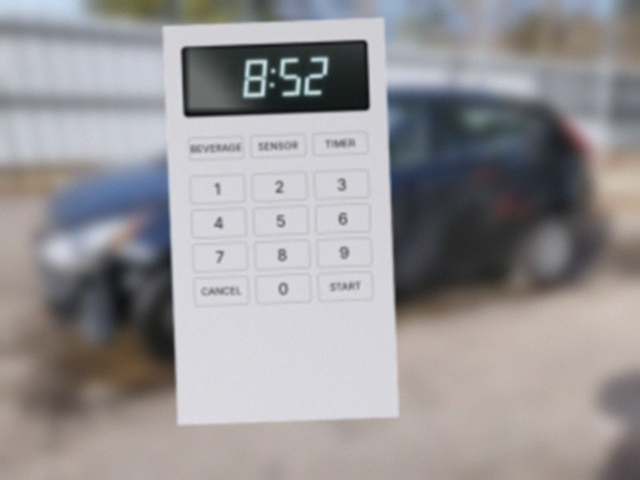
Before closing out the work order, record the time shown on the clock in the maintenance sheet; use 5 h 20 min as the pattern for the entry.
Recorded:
8 h 52 min
